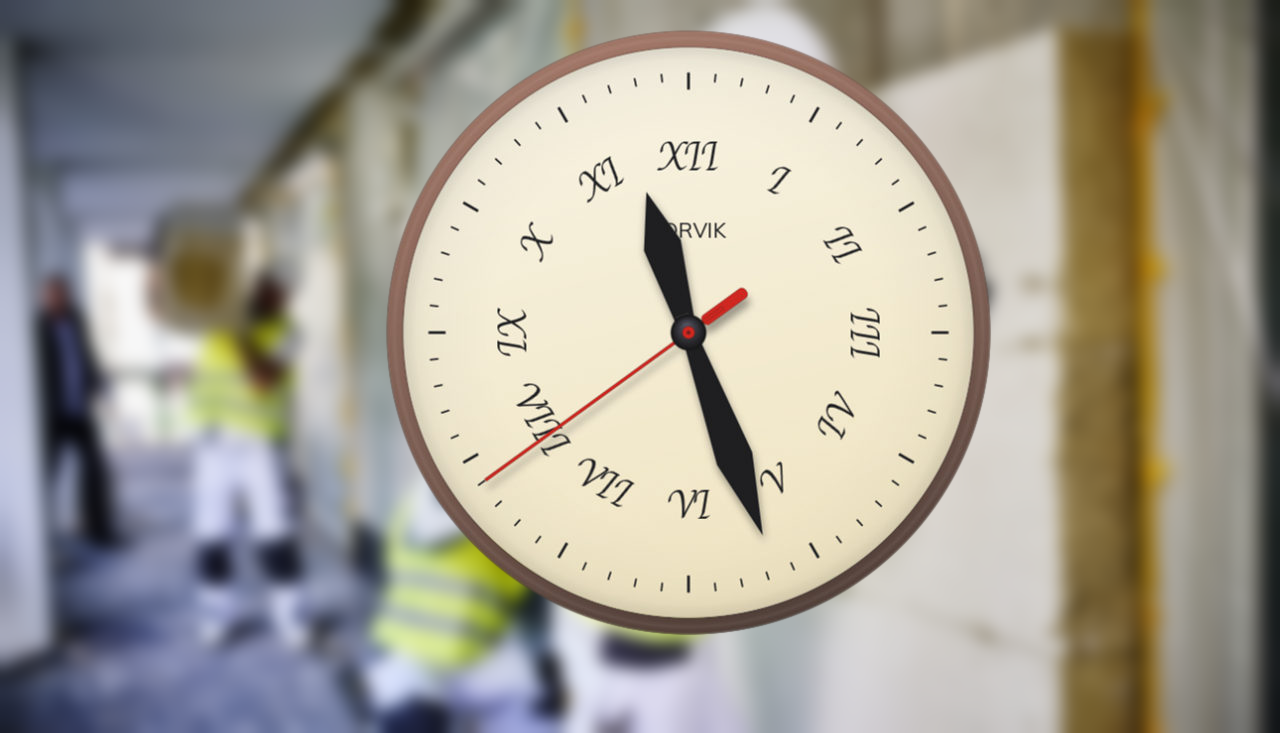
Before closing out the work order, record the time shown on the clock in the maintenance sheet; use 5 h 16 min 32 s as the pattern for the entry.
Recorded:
11 h 26 min 39 s
